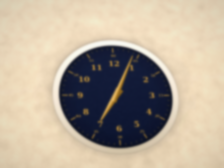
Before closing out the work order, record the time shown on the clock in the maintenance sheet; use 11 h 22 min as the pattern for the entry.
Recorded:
7 h 04 min
